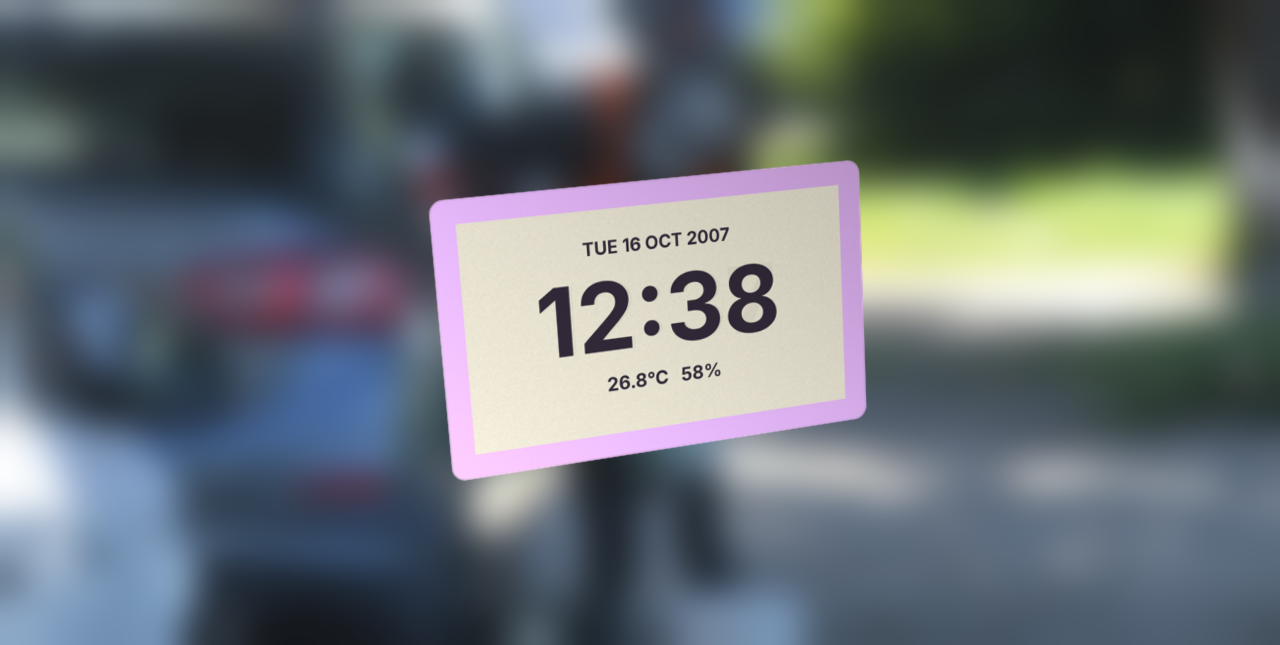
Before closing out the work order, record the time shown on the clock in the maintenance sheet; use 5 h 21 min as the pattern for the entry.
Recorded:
12 h 38 min
